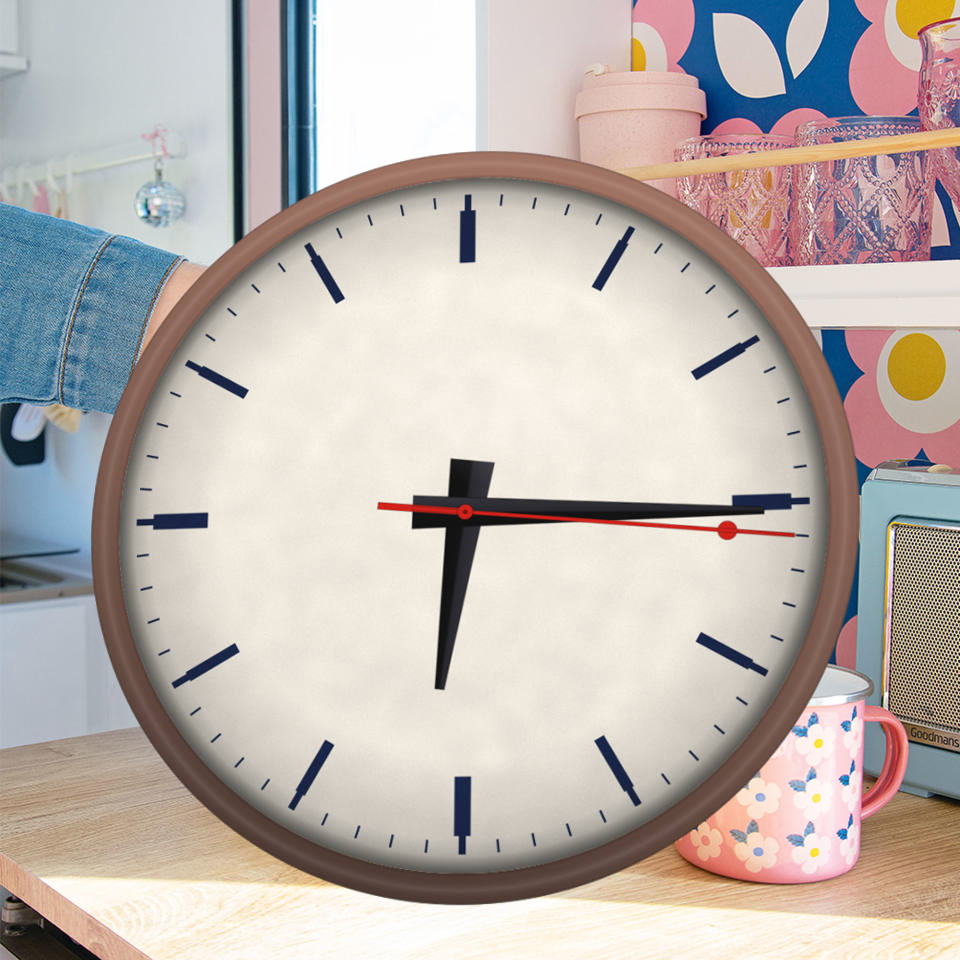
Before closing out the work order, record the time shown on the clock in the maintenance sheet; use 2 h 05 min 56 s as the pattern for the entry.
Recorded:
6 h 15 min 16 s
